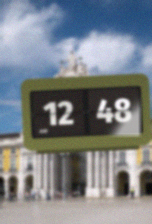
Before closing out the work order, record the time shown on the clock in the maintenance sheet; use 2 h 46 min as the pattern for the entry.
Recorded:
12 h 48 min
